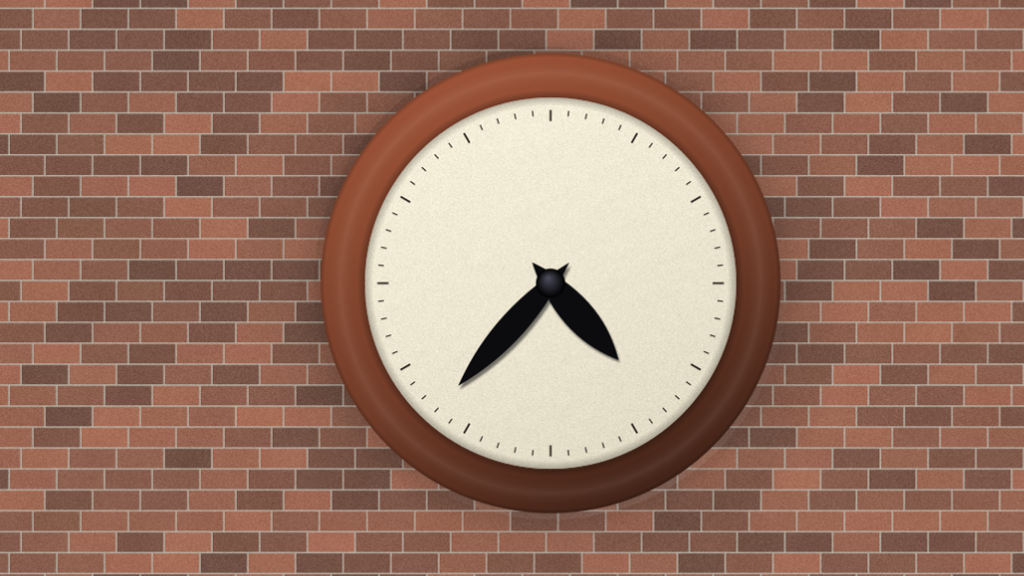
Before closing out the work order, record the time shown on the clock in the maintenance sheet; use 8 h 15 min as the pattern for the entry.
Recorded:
4 h 37 min
